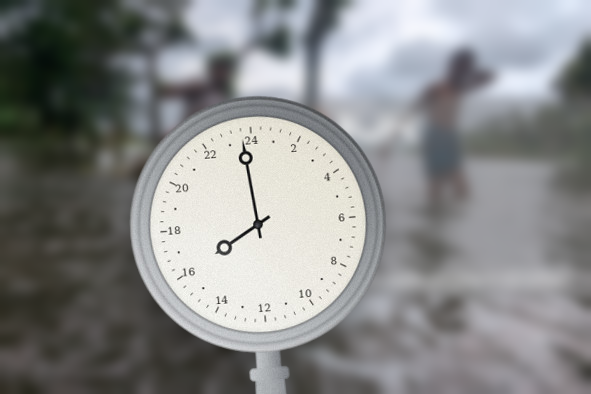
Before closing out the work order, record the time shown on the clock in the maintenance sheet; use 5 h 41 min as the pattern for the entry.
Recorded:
15 h 59 min
